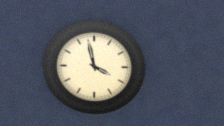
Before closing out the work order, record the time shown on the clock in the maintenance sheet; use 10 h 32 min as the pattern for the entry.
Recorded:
3 h 58 min
